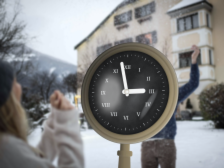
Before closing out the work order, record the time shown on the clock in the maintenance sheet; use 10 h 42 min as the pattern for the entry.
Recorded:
2 h 58 min
